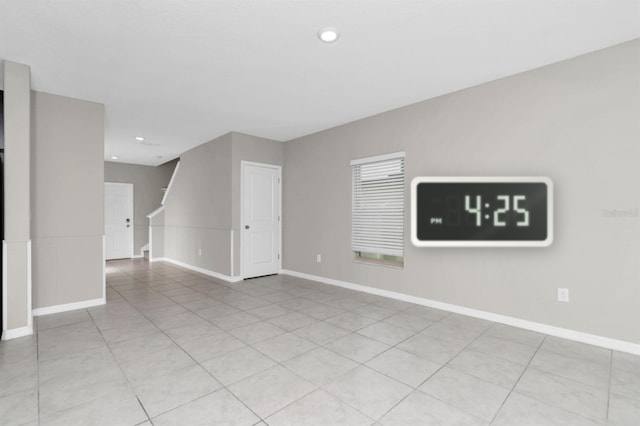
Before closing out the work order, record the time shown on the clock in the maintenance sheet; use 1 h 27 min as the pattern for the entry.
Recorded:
4 h 25 min
